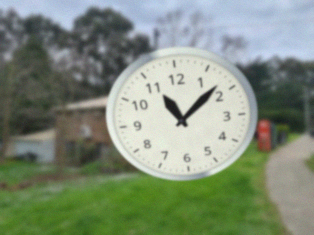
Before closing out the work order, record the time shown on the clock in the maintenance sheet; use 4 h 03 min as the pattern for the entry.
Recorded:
11 h 08 min
